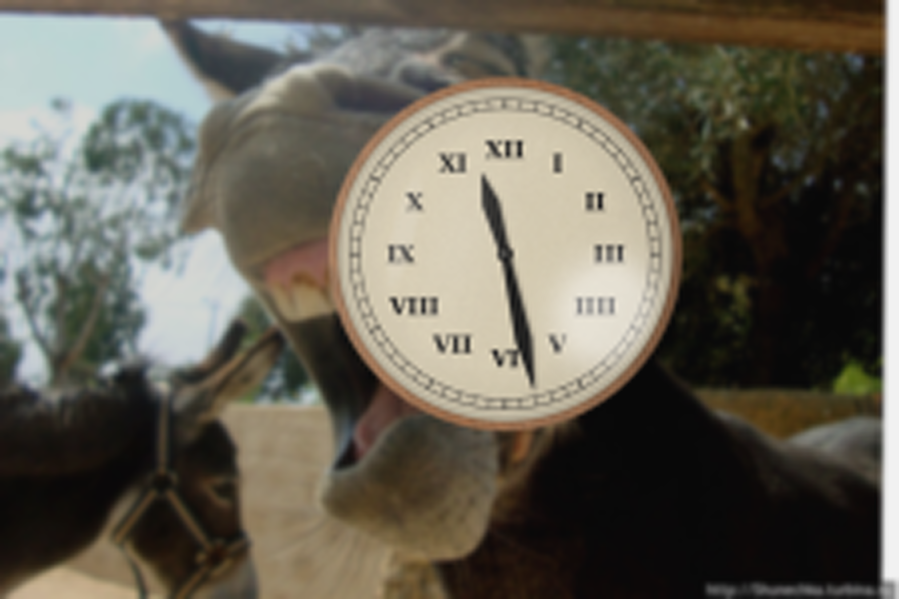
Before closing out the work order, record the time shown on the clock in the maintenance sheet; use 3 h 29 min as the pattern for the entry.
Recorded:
11 h 28 min
